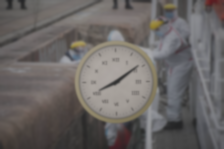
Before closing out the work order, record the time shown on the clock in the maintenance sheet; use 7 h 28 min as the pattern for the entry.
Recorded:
8 h 09 min
